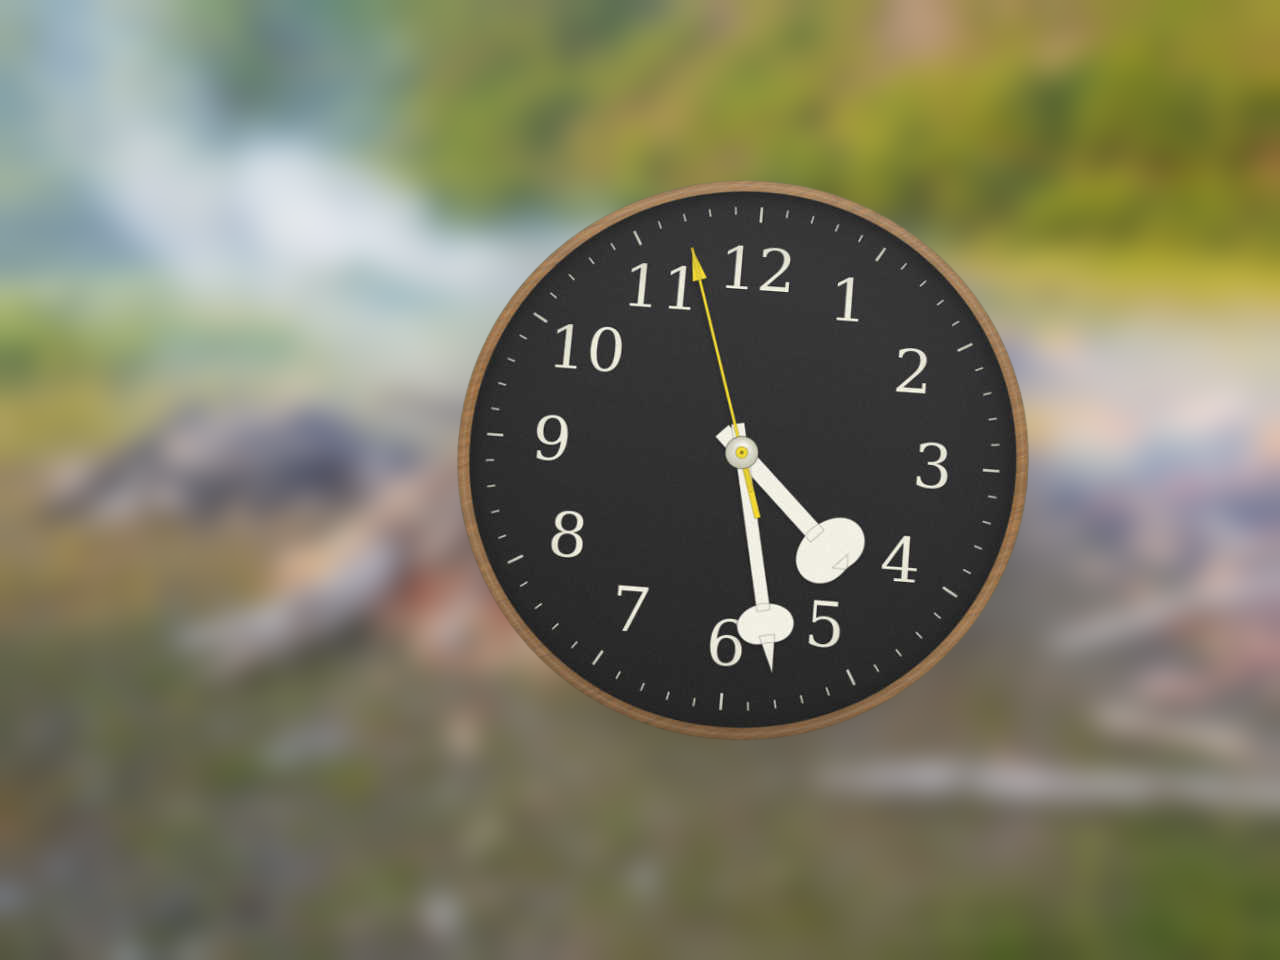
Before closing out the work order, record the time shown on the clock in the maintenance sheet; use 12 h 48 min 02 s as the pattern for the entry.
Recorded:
4 h 27 min 57 s
